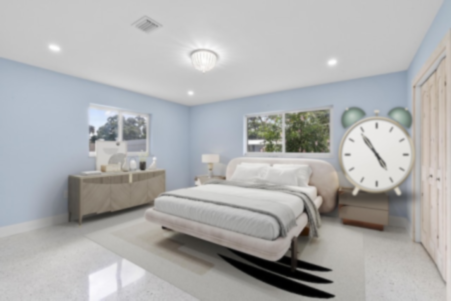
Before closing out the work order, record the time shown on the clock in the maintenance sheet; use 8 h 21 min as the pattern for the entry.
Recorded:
4 h 54 min
